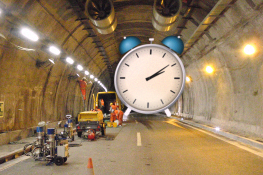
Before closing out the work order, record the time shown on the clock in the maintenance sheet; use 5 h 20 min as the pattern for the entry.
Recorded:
2 h 09 min
